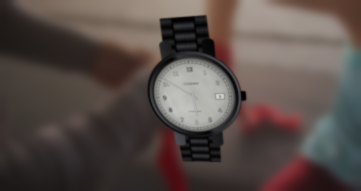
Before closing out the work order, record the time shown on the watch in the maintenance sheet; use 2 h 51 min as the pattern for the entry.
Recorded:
5 h 51 min
